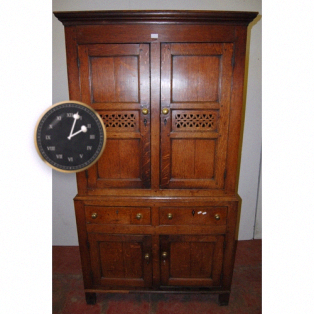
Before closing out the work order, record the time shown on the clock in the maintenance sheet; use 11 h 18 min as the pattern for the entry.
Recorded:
2 h 03 min
